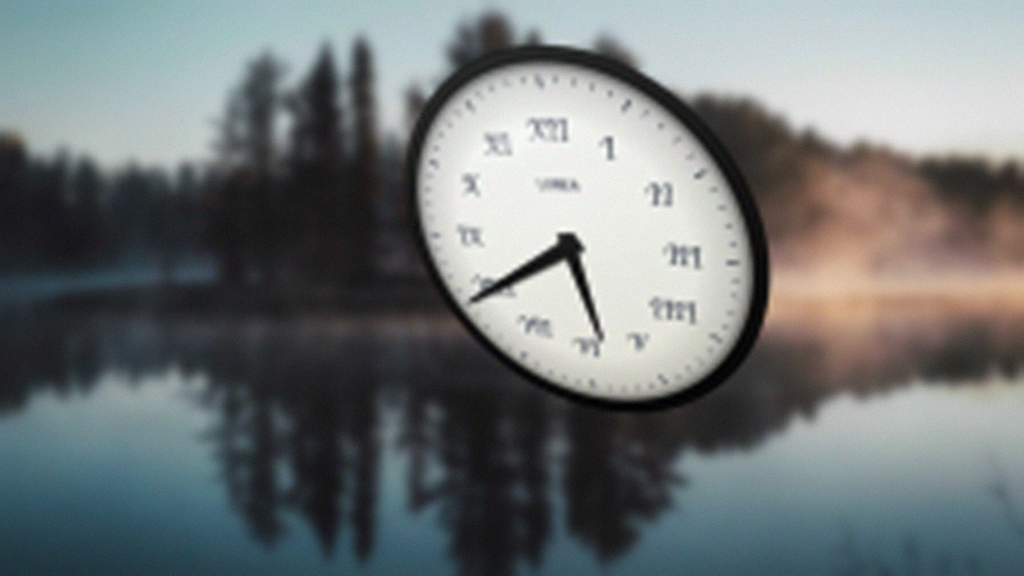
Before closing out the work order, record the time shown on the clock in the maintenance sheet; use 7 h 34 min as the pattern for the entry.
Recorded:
5 h 40 min
